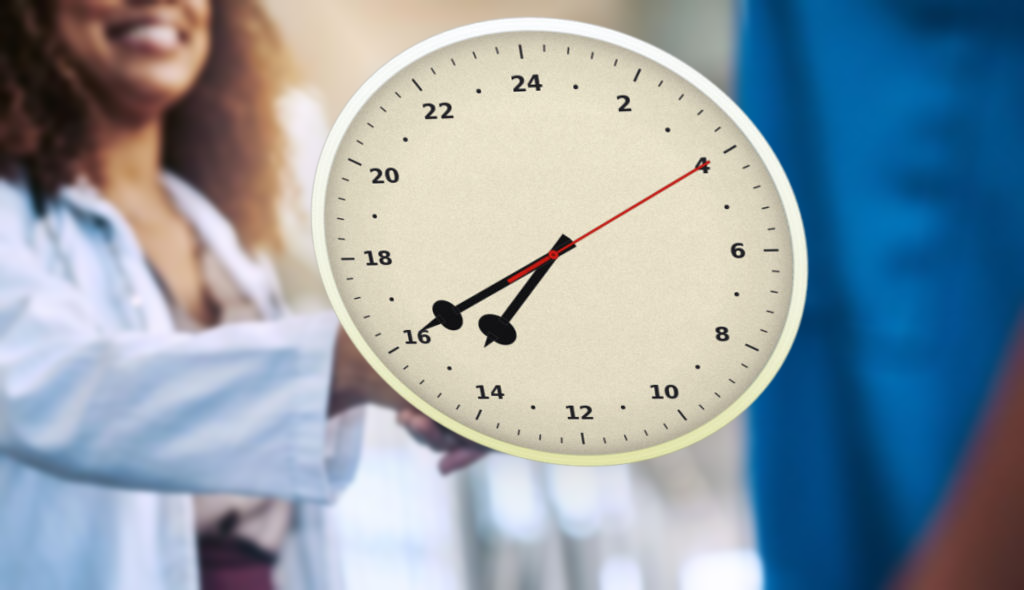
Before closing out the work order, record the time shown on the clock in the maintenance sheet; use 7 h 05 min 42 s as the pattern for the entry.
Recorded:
14 h 40 min 10 s
